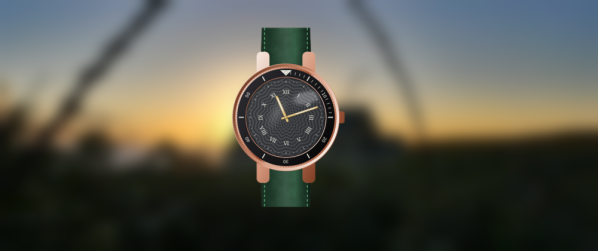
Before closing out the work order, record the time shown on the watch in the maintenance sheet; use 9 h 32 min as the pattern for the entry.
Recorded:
11 h 12 min
